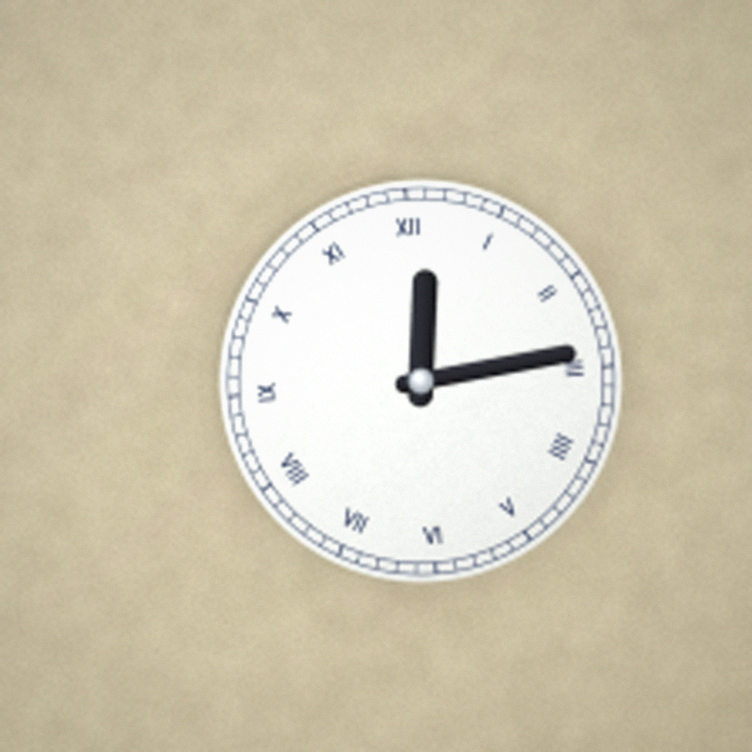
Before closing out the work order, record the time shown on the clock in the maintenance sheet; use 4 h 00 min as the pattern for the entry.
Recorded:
12 h 14 min
